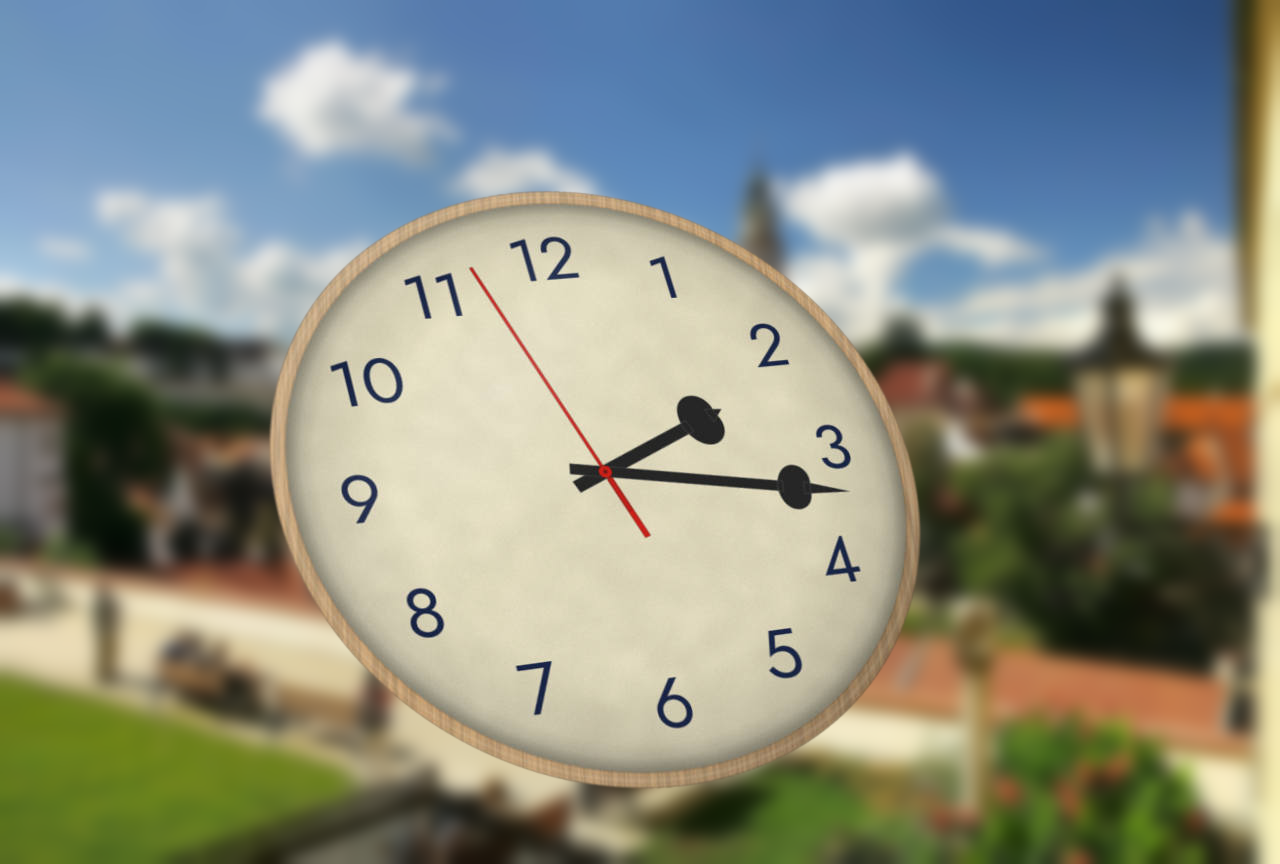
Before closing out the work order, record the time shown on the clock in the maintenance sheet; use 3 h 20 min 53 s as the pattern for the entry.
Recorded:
2 h 16 min 57 s
